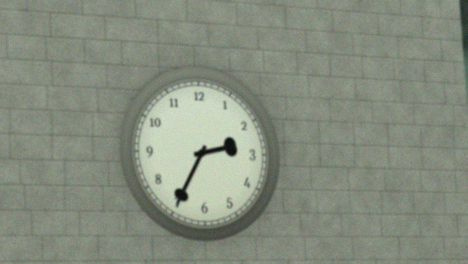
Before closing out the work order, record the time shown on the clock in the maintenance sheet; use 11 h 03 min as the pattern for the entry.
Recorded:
2 h 35 min
